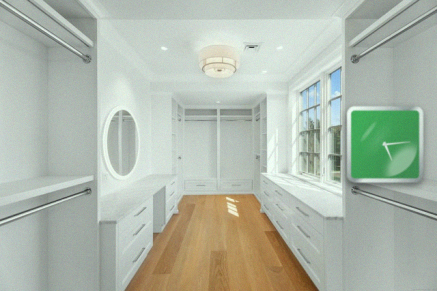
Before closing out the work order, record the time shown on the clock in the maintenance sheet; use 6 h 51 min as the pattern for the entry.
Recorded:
5 h 14 min
